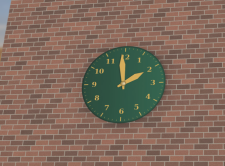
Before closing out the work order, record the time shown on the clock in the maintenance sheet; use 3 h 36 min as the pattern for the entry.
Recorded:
1 h 59 min
